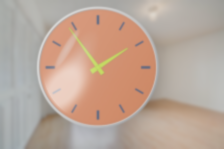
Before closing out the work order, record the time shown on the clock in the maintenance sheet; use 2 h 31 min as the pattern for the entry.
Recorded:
1 h 54 min
